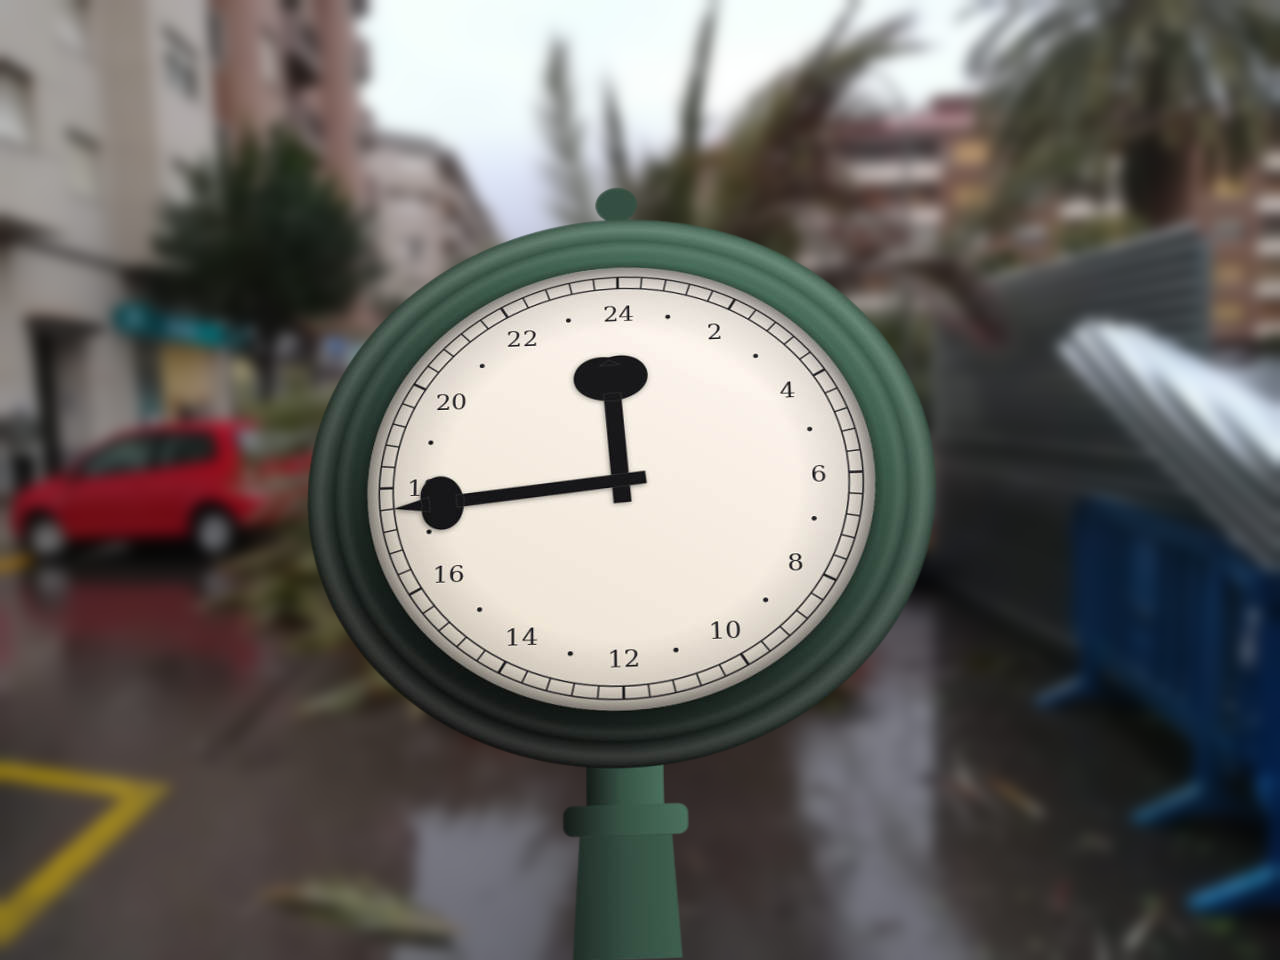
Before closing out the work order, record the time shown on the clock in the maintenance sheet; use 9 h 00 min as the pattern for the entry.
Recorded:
23 h 44 min
